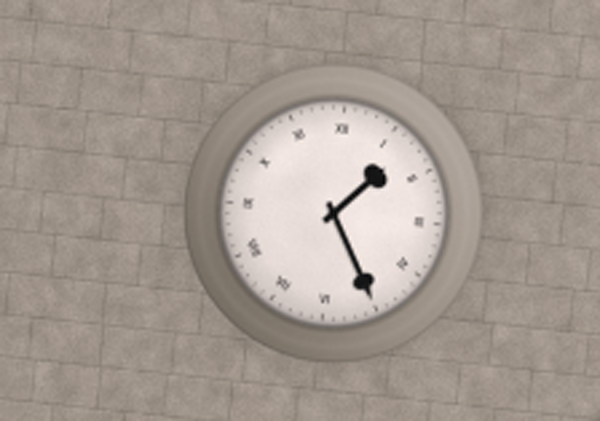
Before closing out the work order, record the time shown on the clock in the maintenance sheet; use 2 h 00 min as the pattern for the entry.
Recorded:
1 h 25 min
